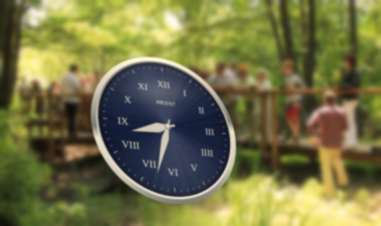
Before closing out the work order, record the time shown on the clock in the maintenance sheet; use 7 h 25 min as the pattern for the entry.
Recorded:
8 h 33 min
